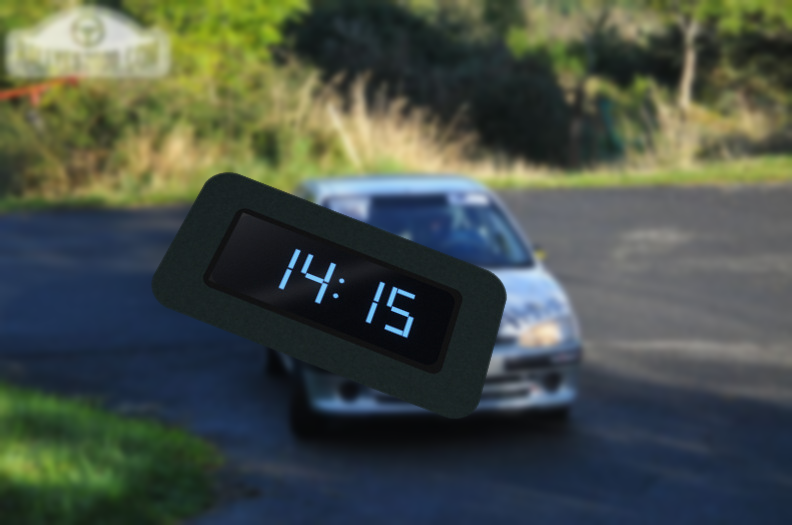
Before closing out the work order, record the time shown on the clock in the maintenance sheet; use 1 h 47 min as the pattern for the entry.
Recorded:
14 h 15 min
